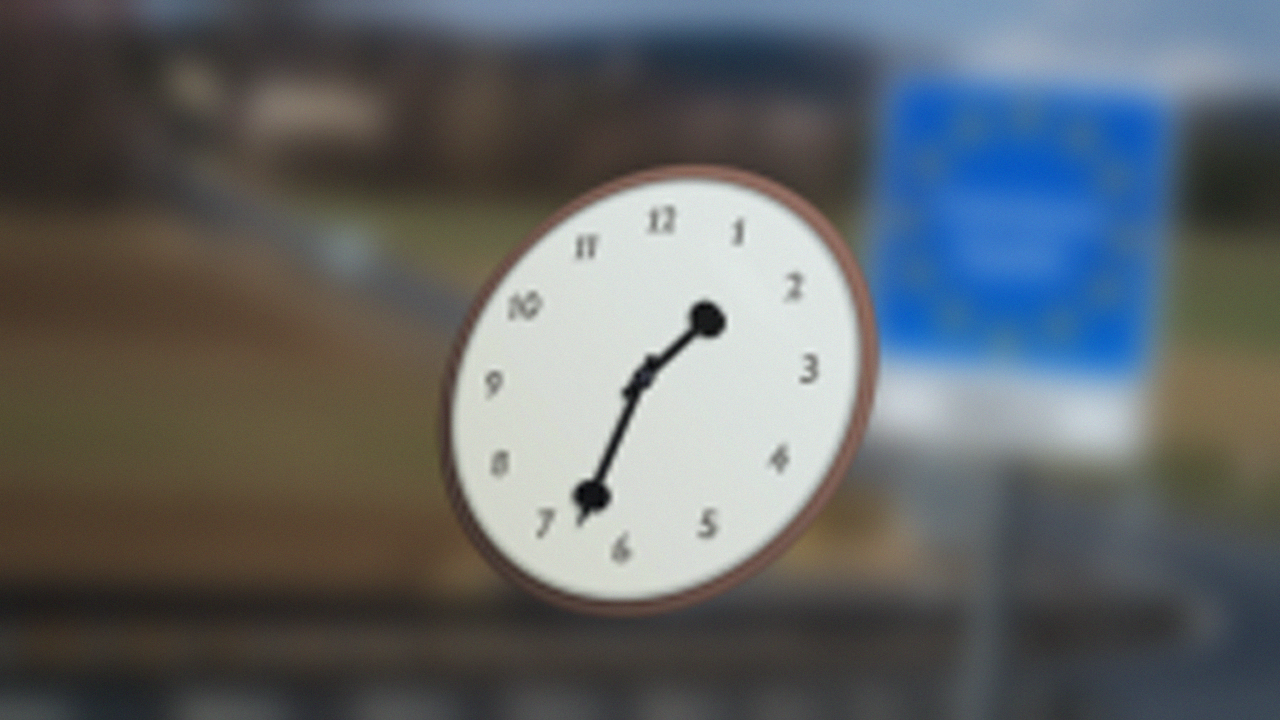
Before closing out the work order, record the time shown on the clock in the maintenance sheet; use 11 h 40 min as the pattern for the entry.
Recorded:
1 h 33 min
